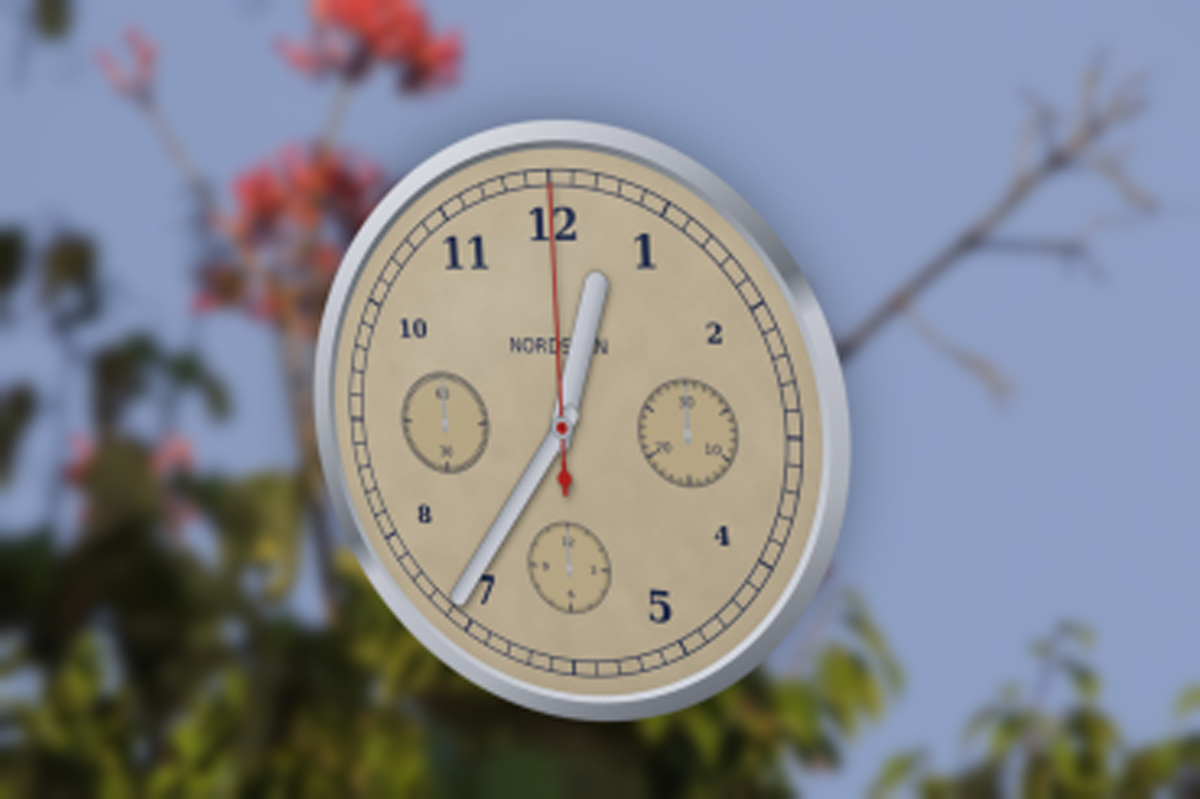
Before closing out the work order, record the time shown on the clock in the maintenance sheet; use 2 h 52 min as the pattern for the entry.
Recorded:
12 h 36 min
